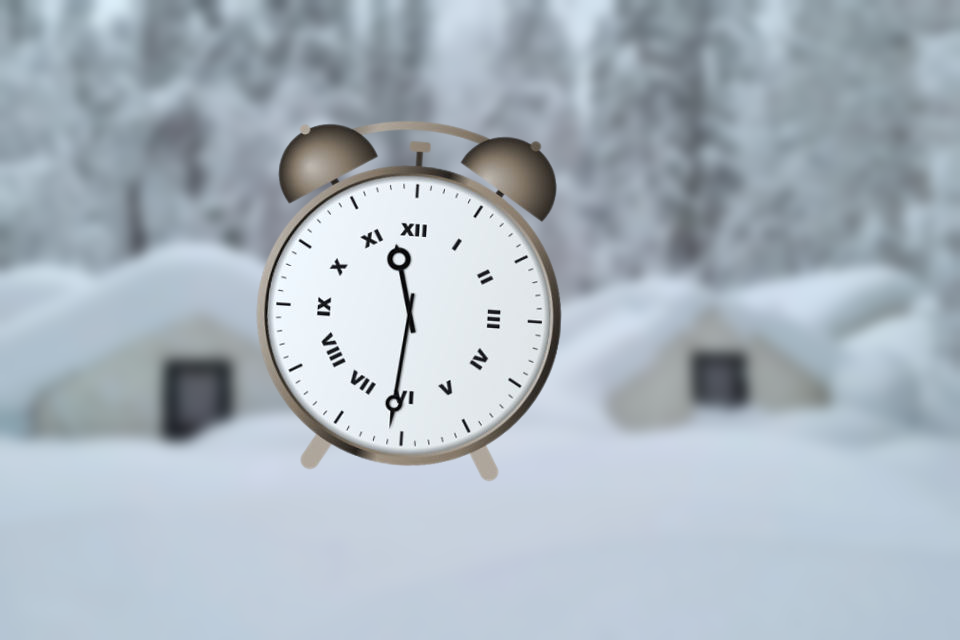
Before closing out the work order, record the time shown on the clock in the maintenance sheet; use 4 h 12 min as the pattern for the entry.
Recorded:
11 h 31 min
